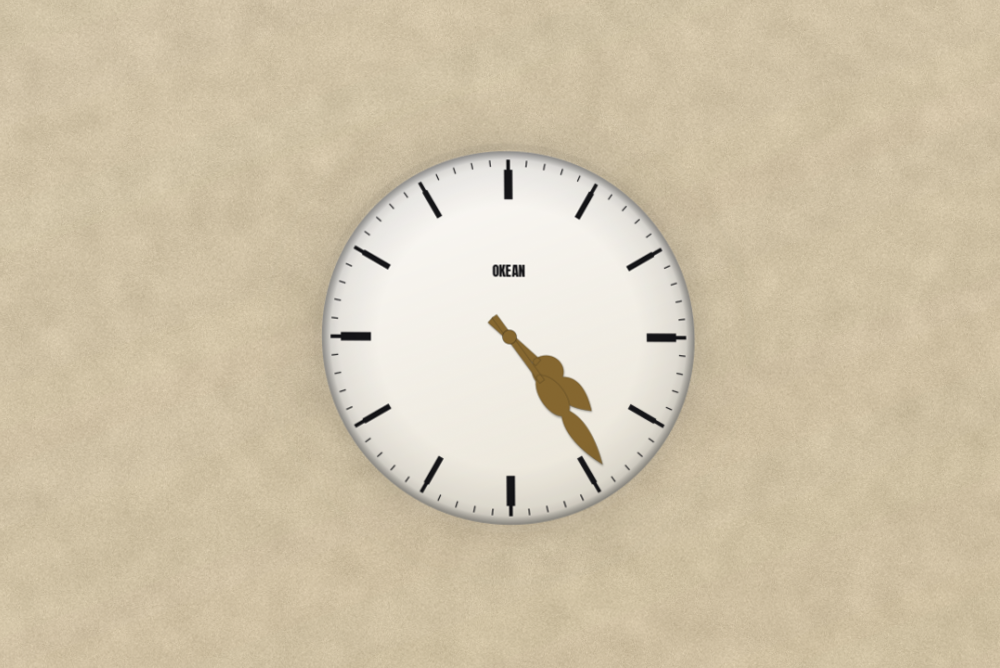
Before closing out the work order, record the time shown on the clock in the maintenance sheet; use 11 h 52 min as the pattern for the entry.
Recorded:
4 h 24 min
